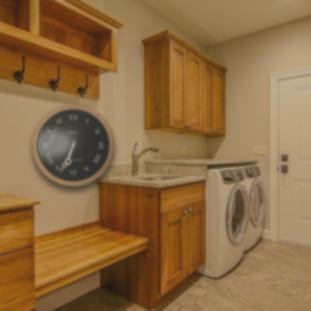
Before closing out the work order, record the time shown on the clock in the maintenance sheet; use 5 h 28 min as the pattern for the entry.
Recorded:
6 h 34 min
